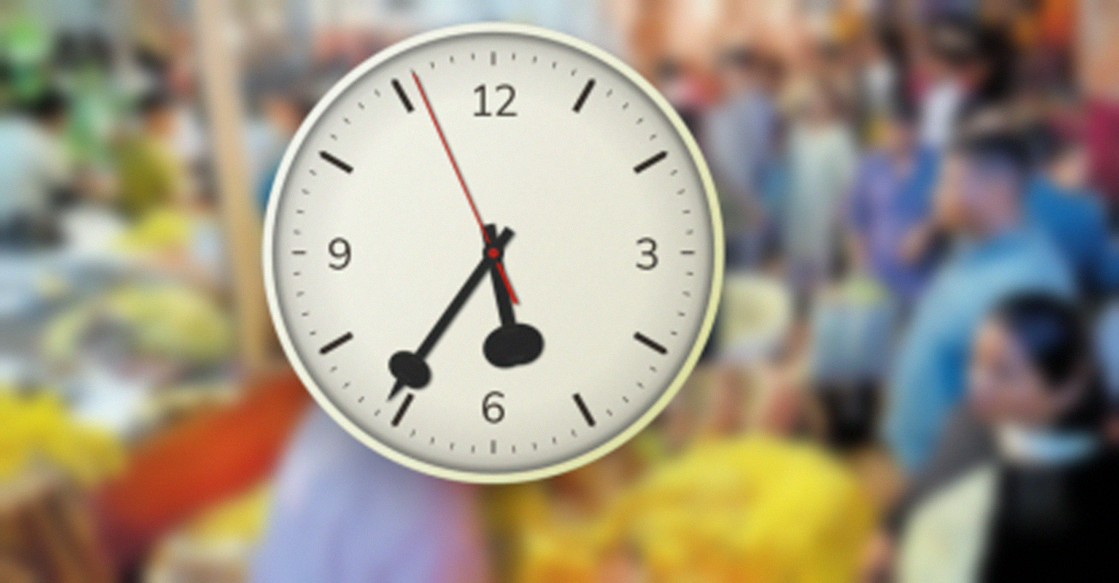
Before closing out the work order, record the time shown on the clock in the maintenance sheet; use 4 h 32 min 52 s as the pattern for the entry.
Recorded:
5 h 35 min 56 s
